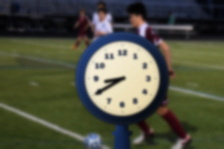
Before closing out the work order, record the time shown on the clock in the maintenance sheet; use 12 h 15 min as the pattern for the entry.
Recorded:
8 h 40 min
